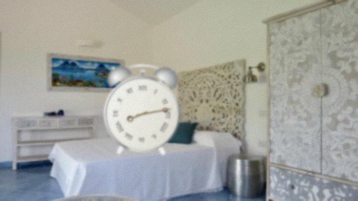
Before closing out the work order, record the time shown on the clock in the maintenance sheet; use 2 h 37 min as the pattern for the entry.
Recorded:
8 h 13 min
